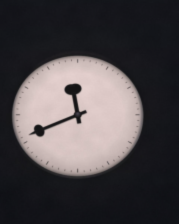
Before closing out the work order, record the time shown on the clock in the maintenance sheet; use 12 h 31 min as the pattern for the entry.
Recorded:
11 h 41 min
